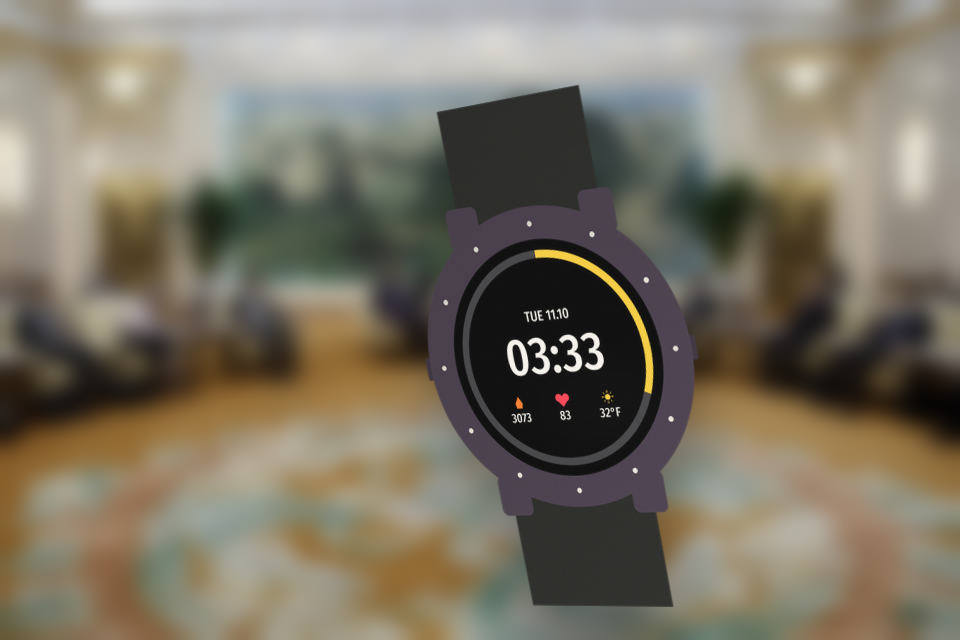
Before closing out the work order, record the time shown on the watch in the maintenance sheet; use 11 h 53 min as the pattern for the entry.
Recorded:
3 h 33 min
